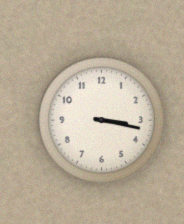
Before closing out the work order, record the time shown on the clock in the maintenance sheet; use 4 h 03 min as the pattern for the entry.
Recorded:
3 h 17 min
